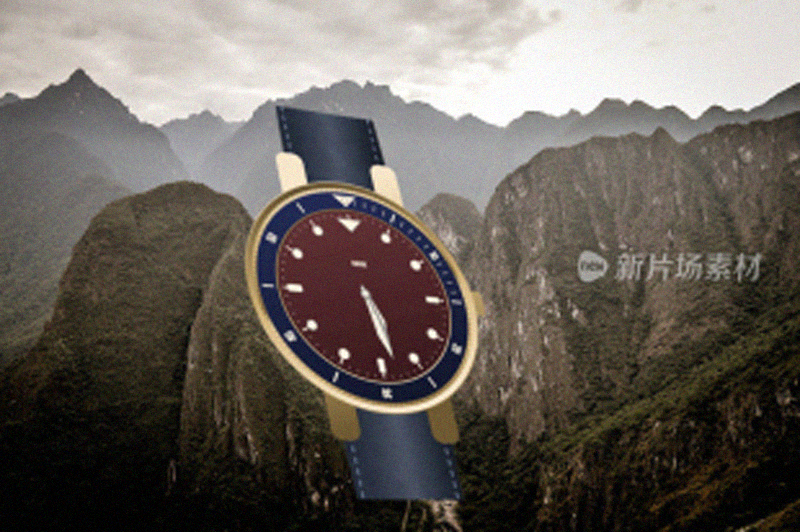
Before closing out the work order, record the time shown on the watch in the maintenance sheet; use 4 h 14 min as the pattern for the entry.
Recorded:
5 h 28 min
